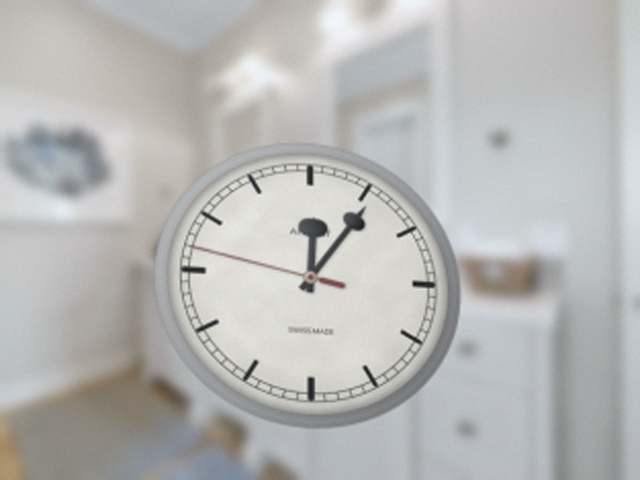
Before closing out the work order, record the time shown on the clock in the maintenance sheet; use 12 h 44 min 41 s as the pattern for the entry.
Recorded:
12 h 05 min 47 s
